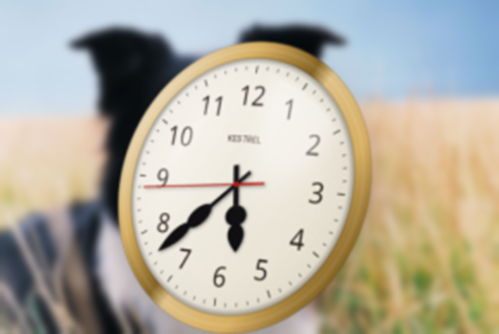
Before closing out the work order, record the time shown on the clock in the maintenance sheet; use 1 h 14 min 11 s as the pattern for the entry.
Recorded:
5 h 37 min 44 s
